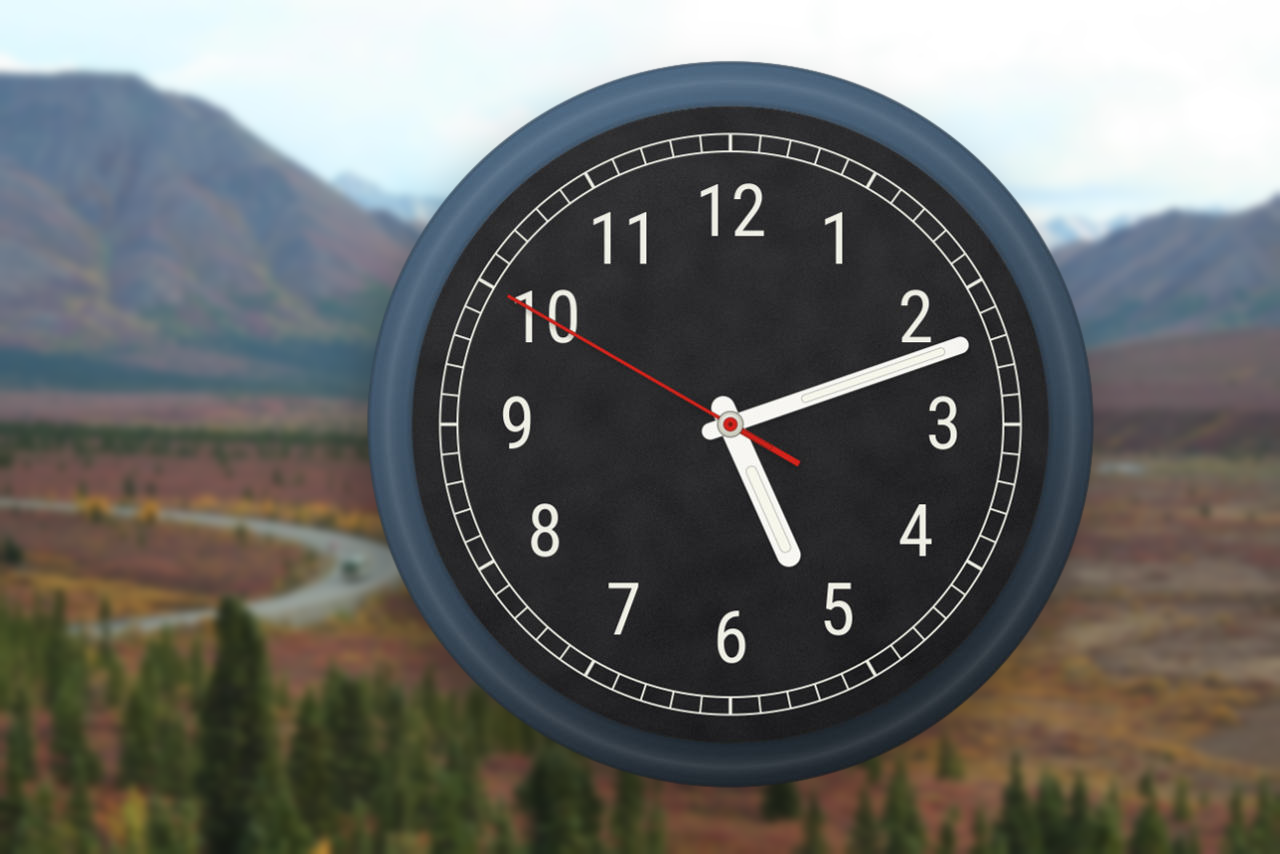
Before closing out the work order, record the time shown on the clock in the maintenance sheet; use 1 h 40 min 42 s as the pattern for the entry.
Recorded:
5 h 11 min 50 s
